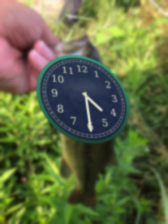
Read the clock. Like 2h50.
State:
4h30
